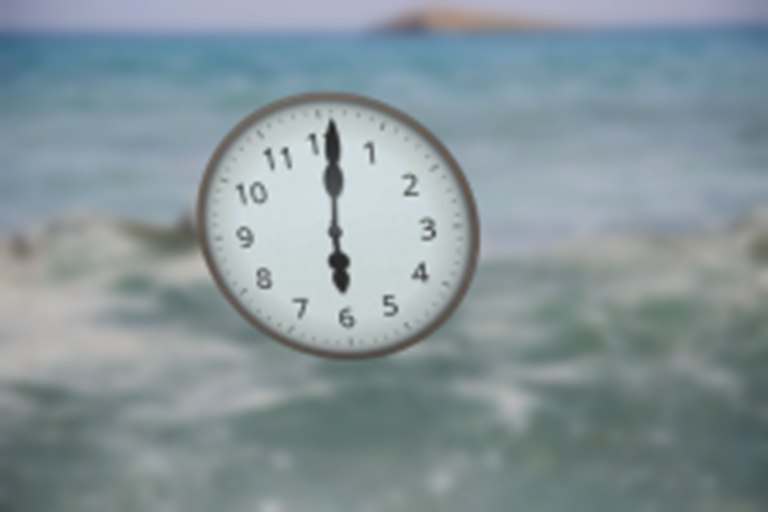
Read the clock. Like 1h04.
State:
6h01
